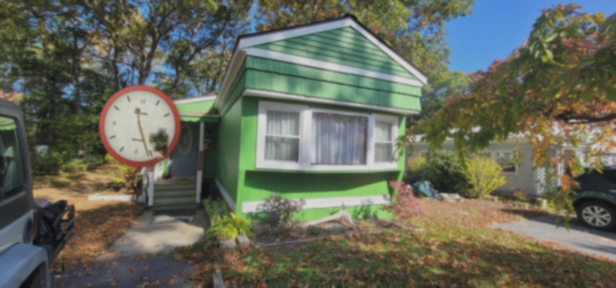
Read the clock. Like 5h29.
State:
11h26
